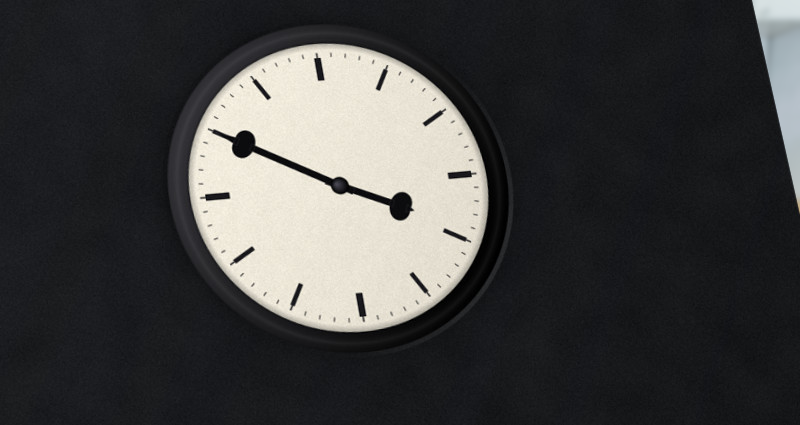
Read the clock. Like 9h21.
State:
3h50
